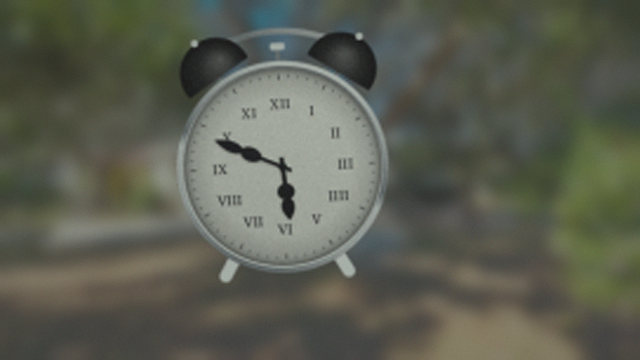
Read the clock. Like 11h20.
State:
5h49
